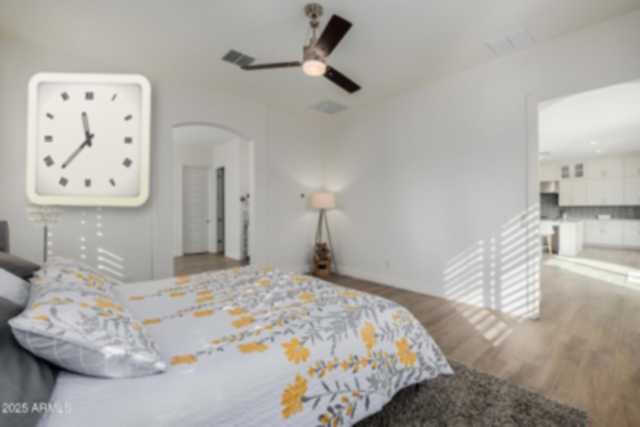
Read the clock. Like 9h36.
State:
11h37
